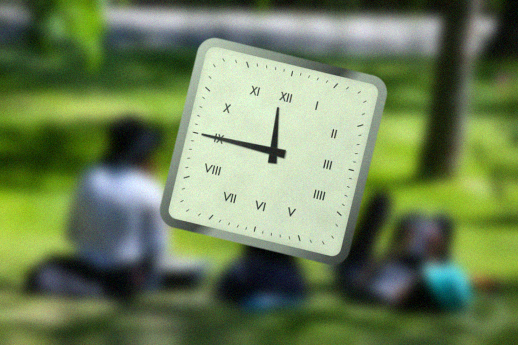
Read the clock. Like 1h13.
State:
11h45
